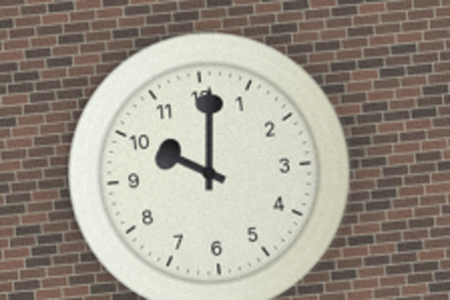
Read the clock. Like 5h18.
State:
10h01
